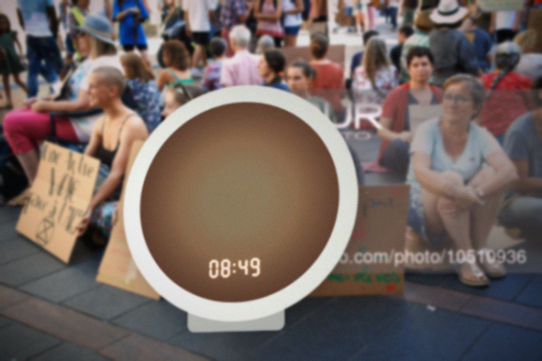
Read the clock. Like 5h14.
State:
8h49
